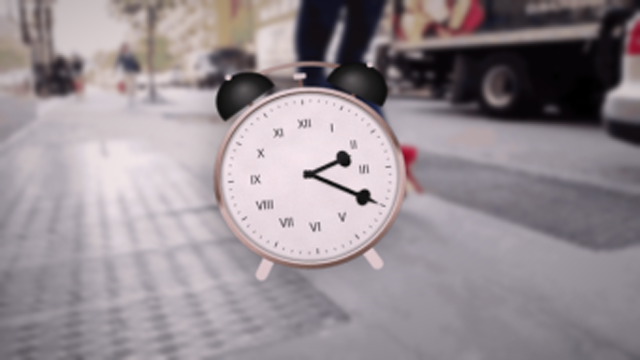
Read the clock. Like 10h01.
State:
2h20
